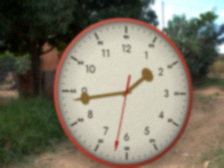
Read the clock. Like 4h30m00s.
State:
1h43m32s
